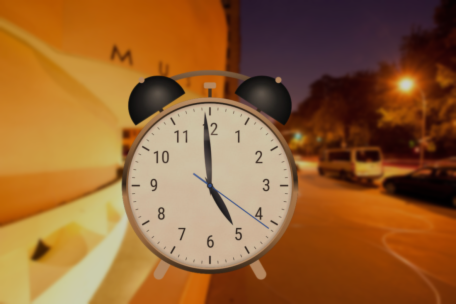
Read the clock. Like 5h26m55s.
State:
4h59m21s
